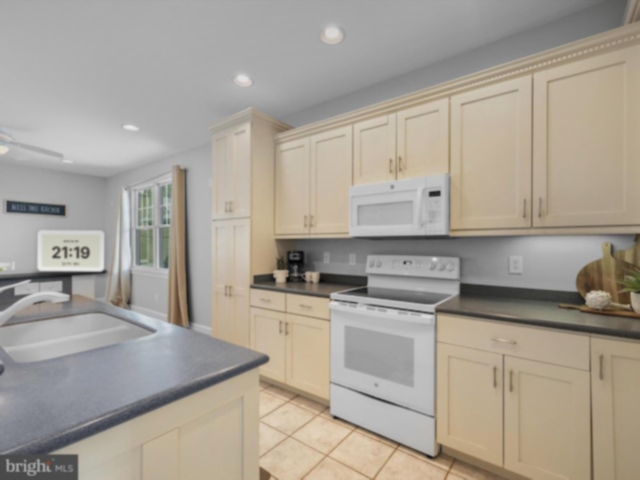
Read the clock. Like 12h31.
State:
21h19
